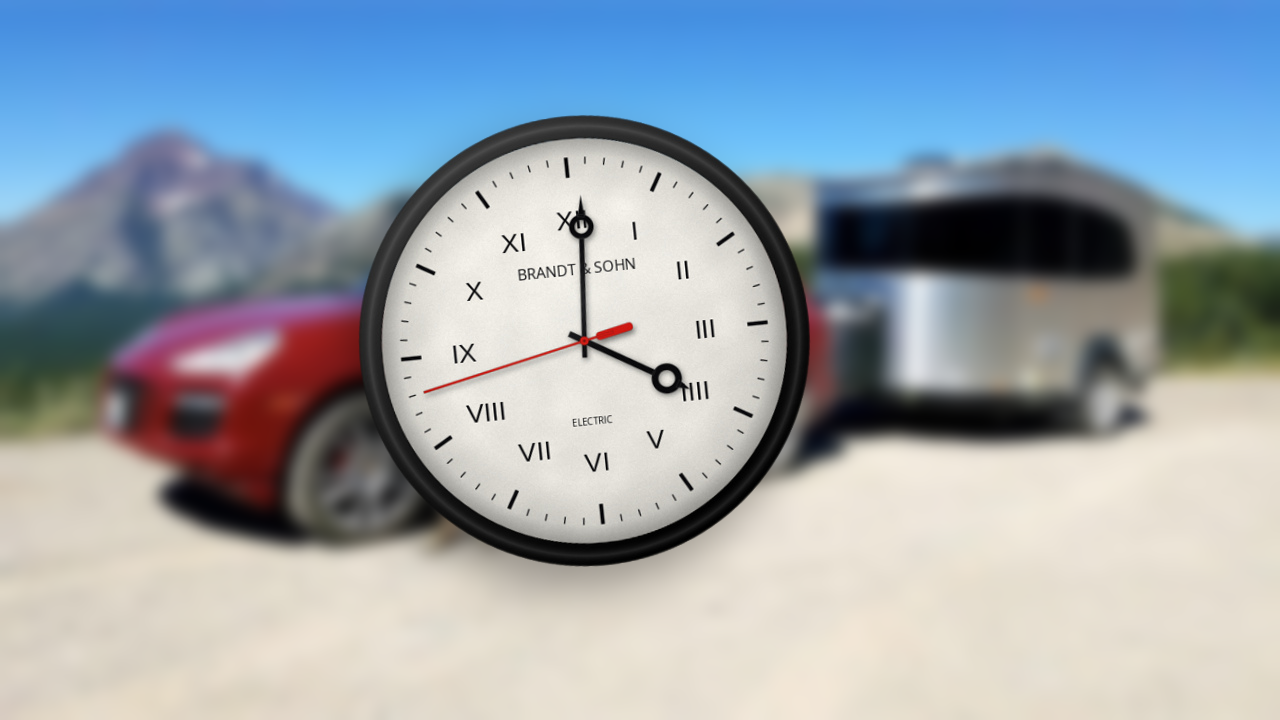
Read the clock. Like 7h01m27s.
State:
4h00m43s
